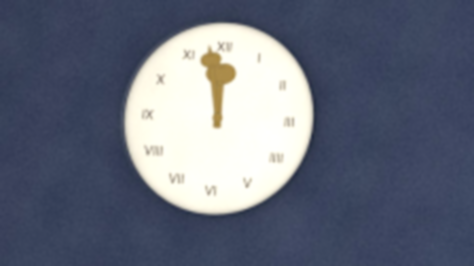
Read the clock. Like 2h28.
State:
11h58
